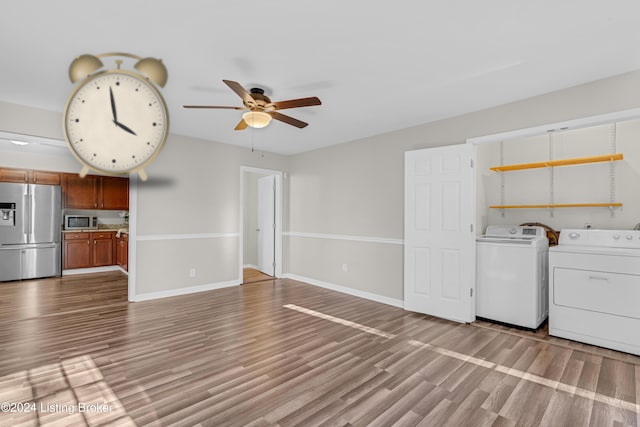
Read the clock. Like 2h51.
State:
3h58
